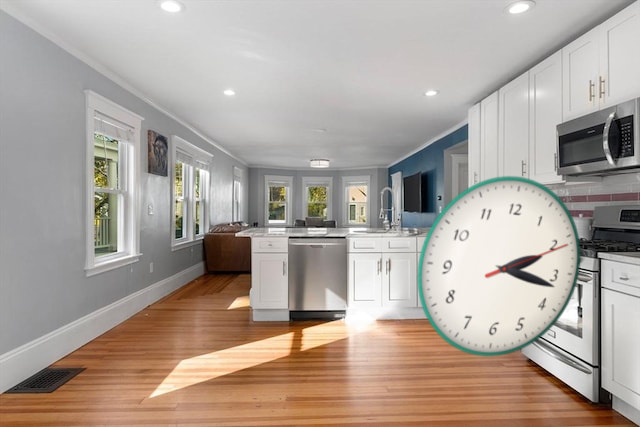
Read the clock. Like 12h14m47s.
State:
2h17m11s
